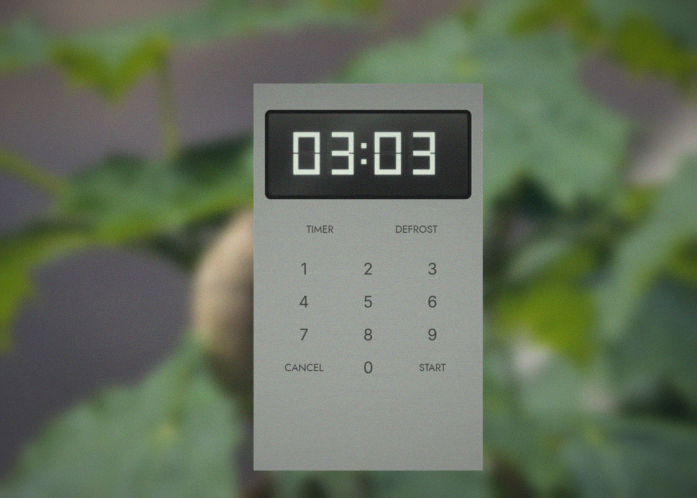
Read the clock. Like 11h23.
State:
3h03
